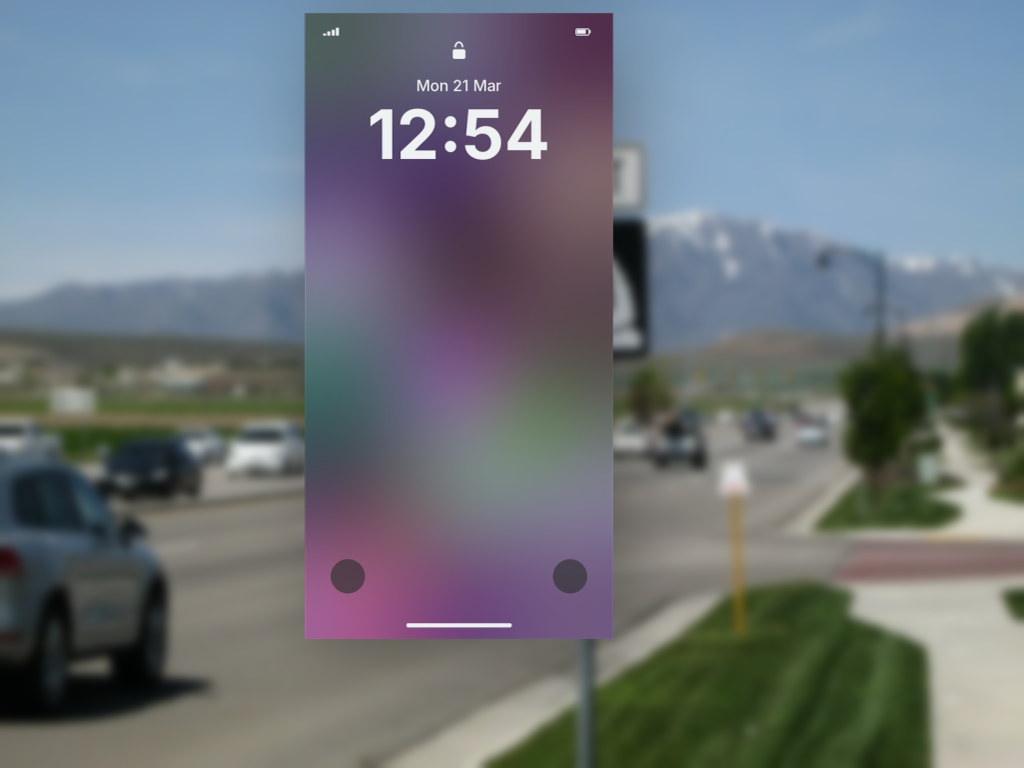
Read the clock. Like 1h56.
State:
12h54
